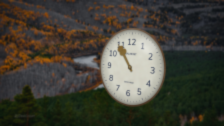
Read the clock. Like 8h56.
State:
10h54
